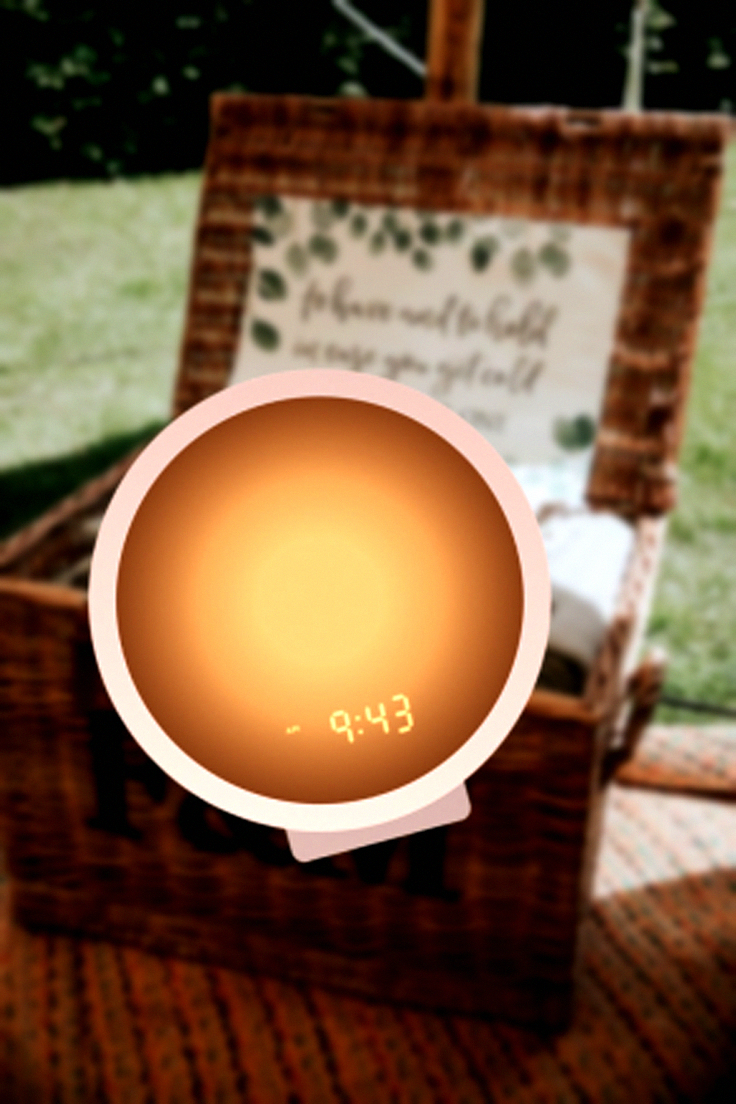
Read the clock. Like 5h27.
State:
9h43
